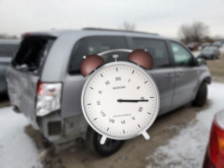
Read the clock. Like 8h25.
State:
3h16
